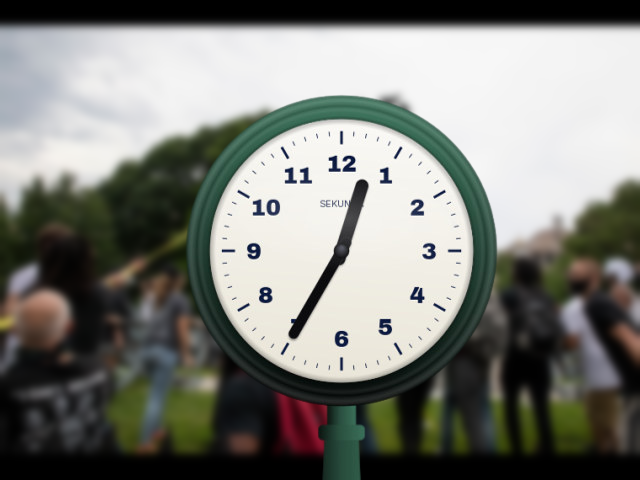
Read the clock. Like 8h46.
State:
12h35
